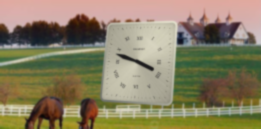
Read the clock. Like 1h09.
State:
3h48
